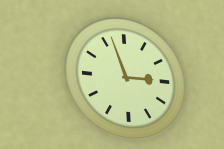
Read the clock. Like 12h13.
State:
2h57
